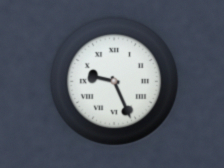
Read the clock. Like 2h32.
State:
9h26
